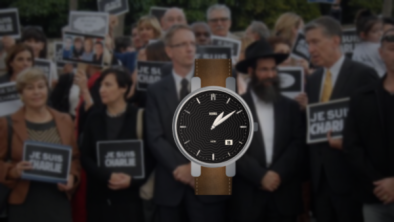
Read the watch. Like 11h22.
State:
1h09
